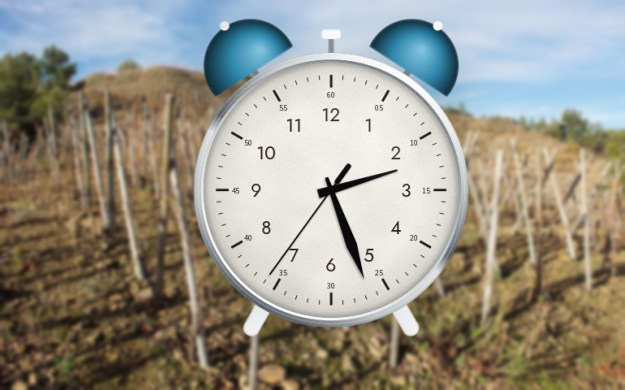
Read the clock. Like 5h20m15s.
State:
2h26m36s
